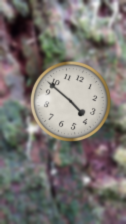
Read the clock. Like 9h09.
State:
3h48
